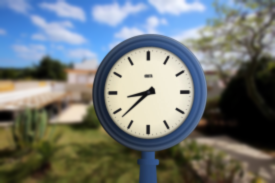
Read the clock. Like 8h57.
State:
8h38
